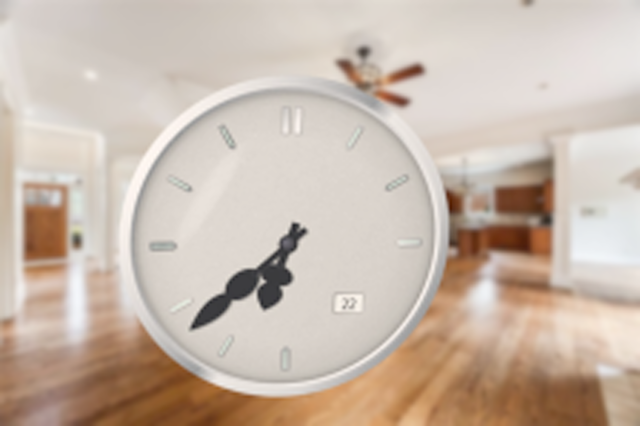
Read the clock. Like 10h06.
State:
6h38
